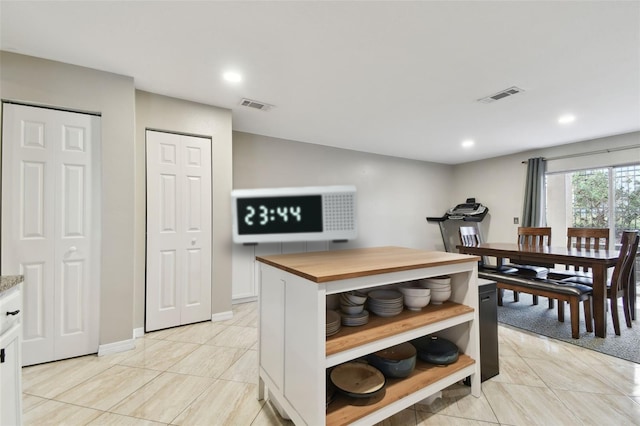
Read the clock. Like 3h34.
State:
23h44
